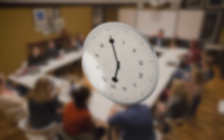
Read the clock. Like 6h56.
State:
7h00
